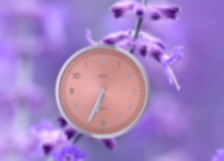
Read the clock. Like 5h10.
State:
6h34
